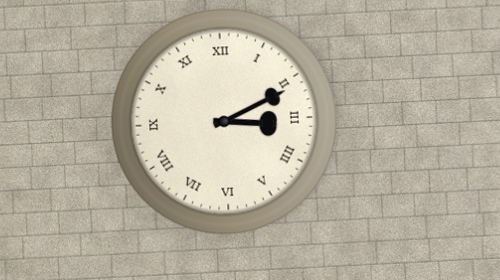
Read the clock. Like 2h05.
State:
3h11
